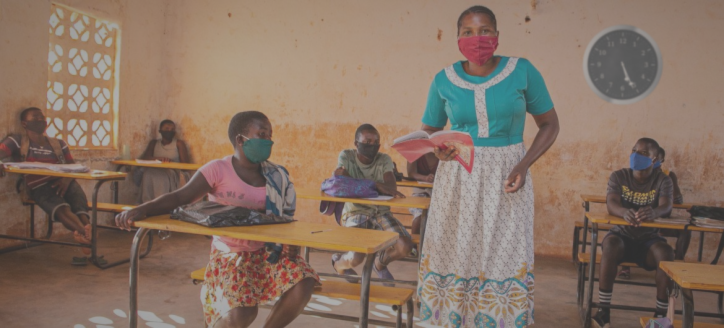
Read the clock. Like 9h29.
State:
5h26
